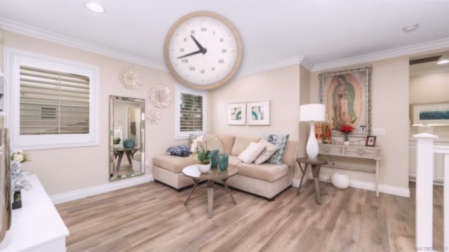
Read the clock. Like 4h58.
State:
10h42
